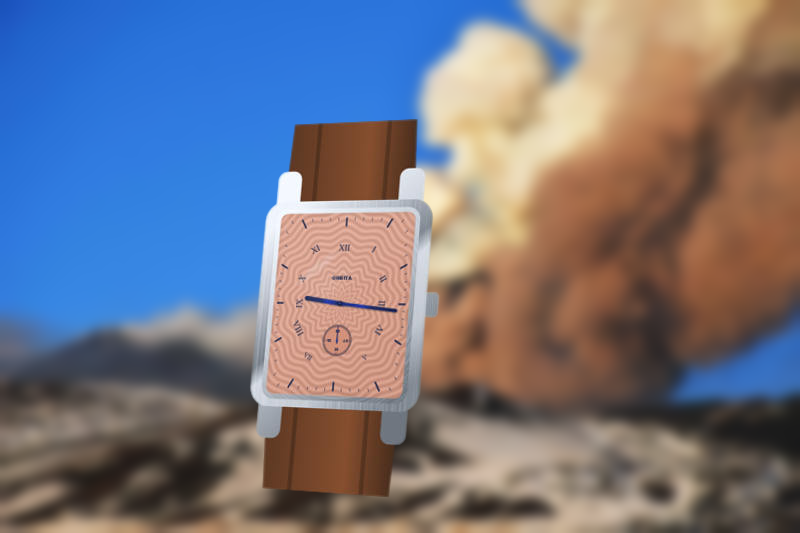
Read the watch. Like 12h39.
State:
9h16
